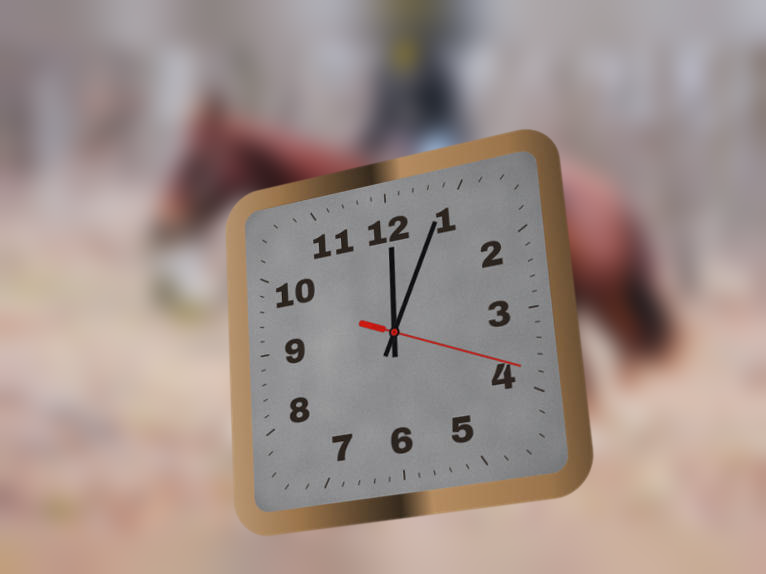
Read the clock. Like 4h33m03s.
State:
12h04m19s
